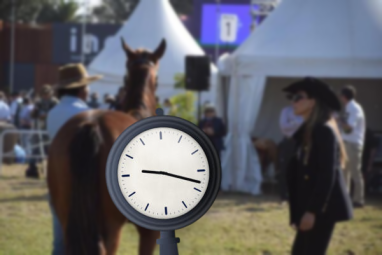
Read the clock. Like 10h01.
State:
9h18
